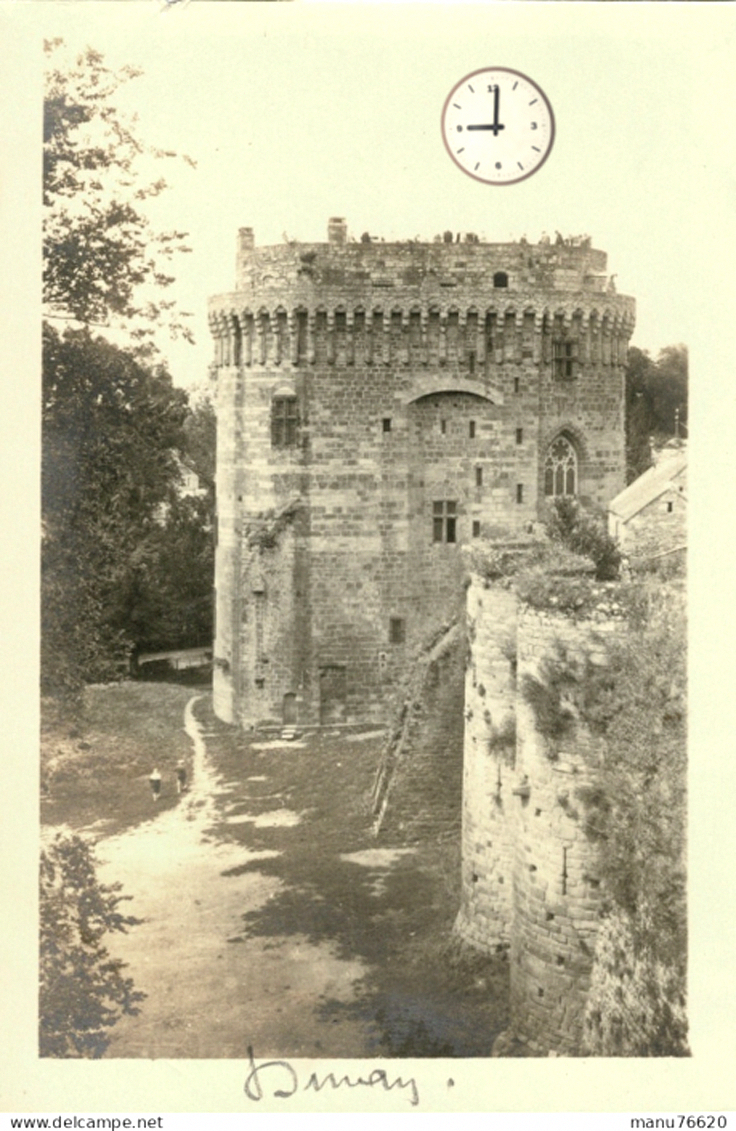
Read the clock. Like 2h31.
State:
9h01
